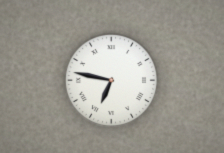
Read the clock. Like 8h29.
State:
6h47
